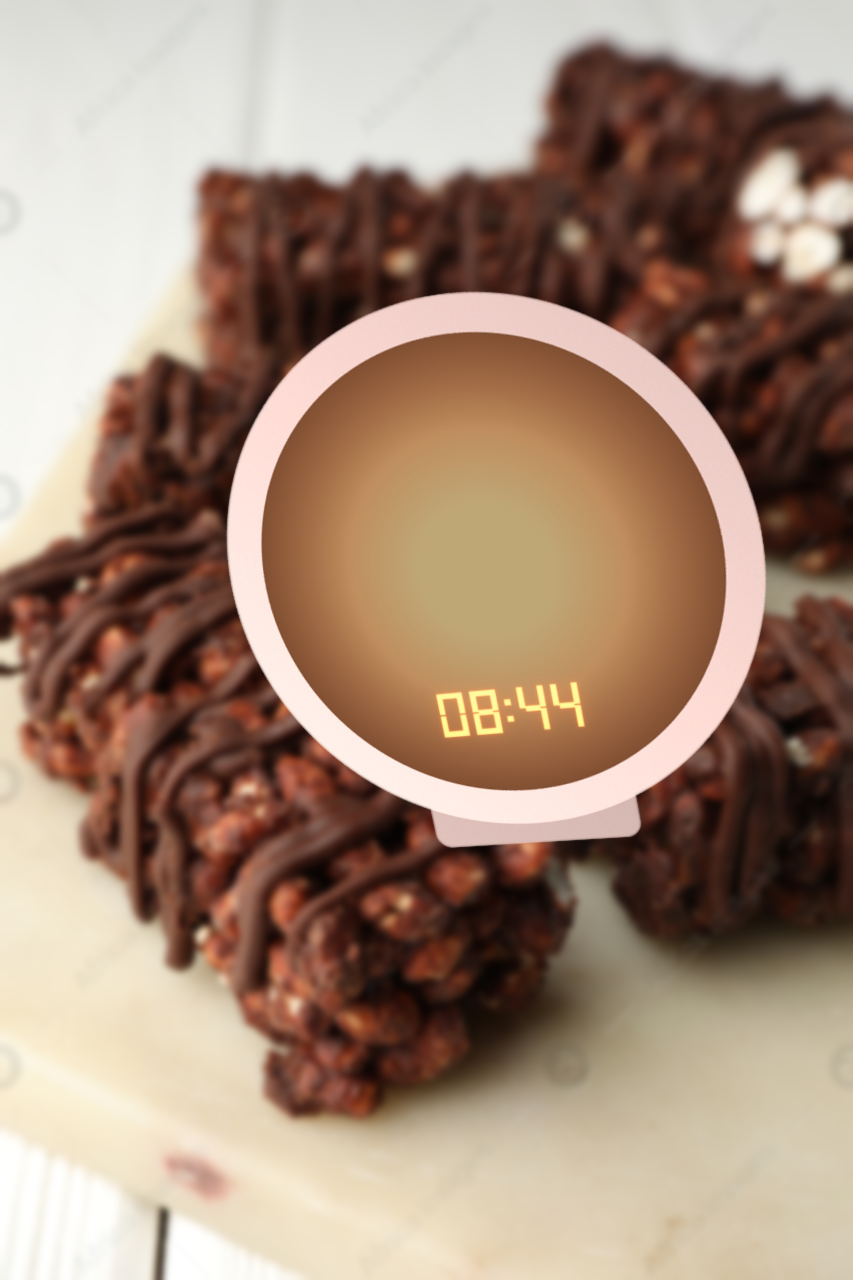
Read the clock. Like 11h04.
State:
8h44
